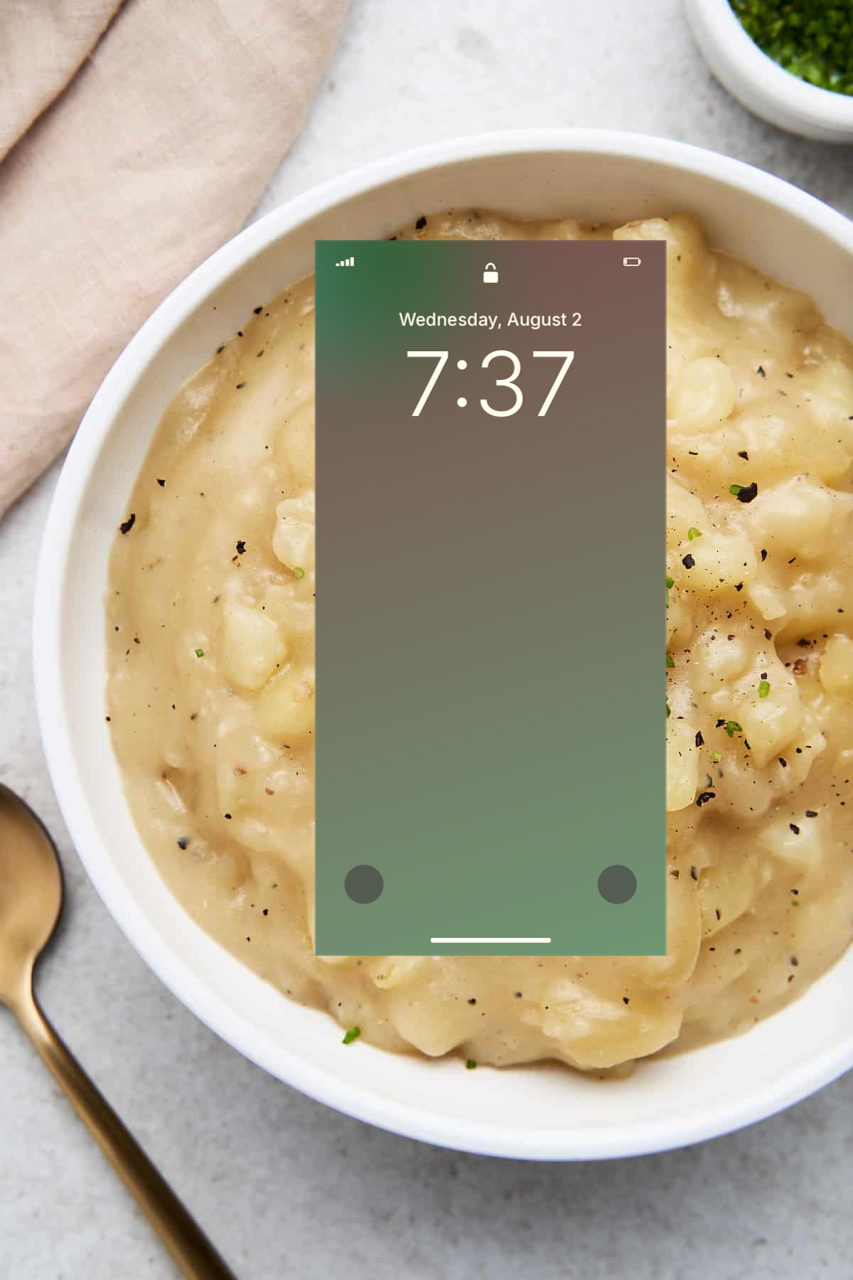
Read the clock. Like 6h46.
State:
7h37
